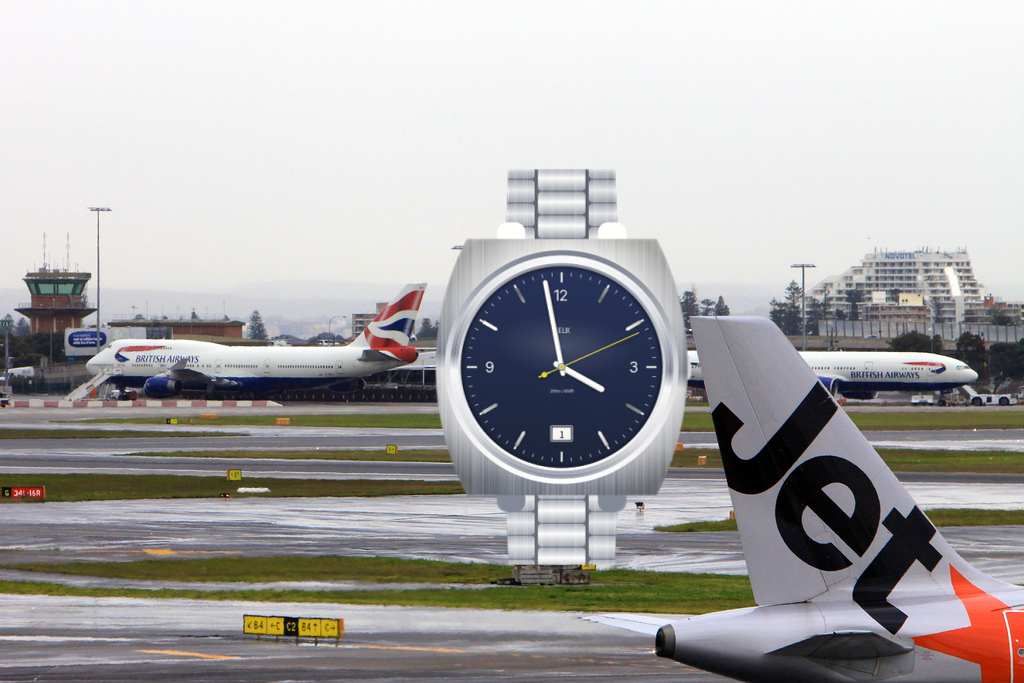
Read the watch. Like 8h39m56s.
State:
3h58m11s
